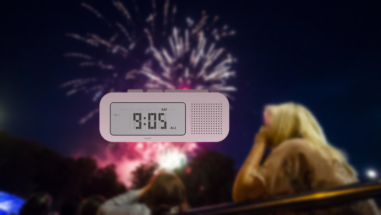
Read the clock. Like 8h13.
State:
9h05
